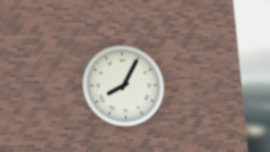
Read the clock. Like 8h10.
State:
8h05
